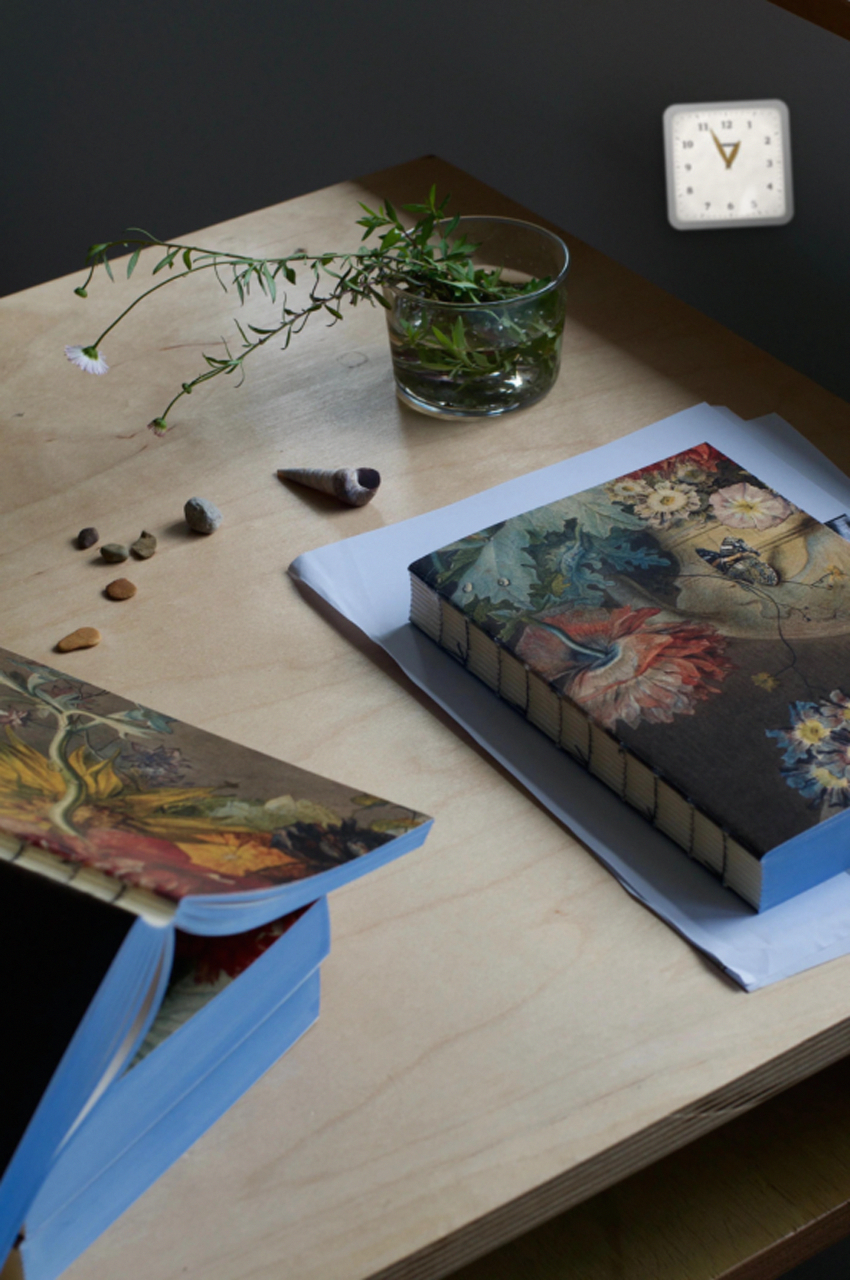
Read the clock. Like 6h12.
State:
12h56
